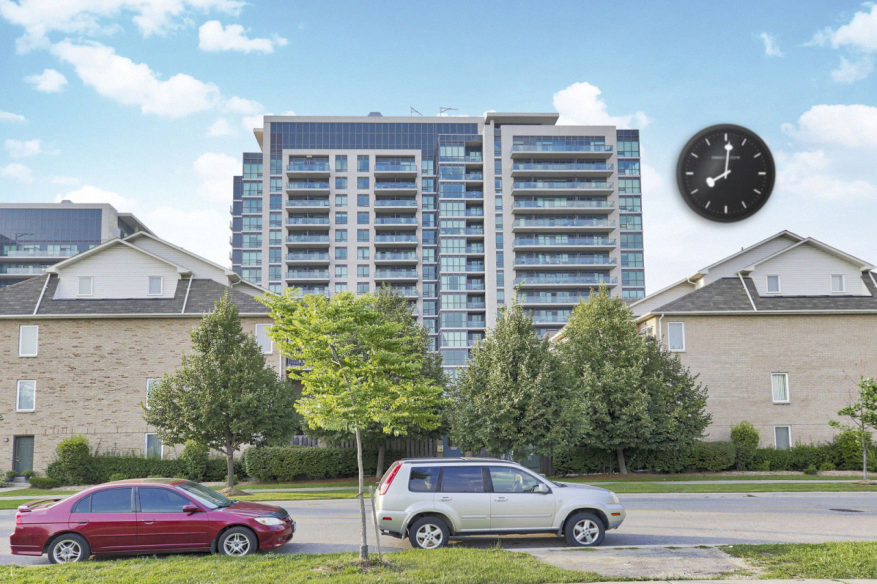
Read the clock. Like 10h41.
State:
8h01
